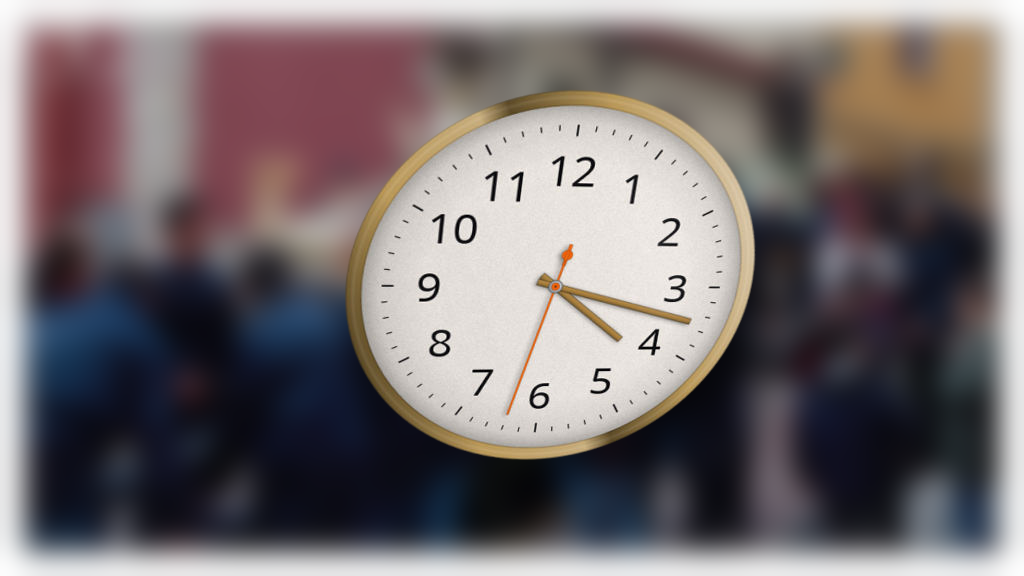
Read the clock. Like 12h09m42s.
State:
4h17m32s
